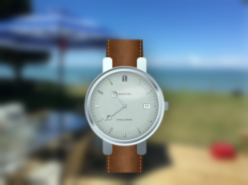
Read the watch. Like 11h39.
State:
10h39
